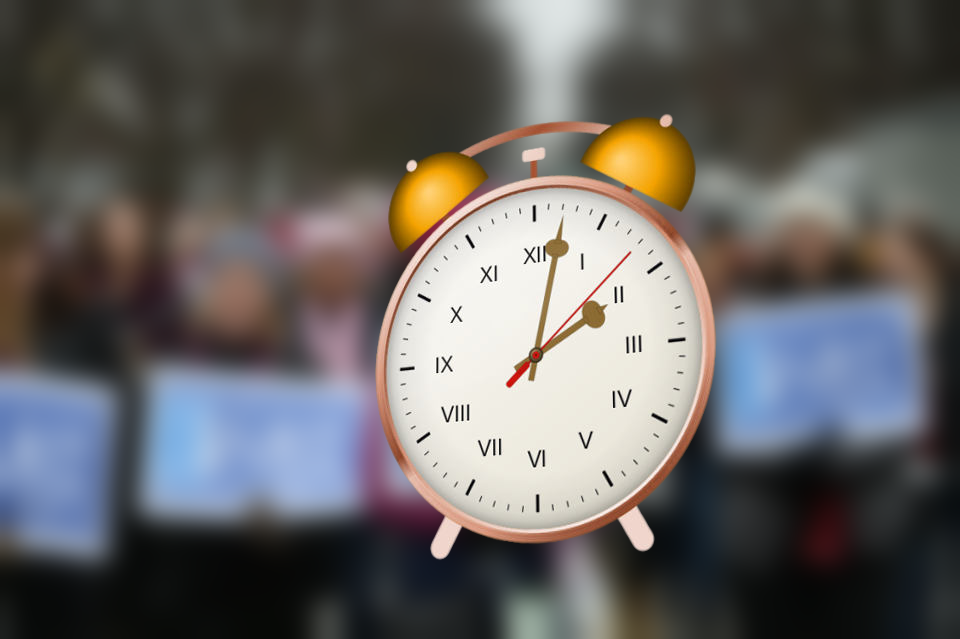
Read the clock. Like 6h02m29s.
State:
2h02m08s
